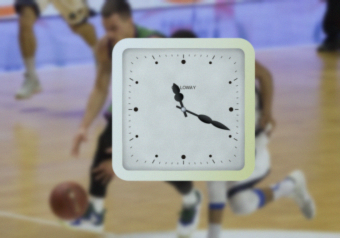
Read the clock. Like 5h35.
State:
11h19
